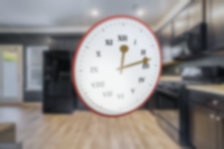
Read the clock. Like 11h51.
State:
12h13
